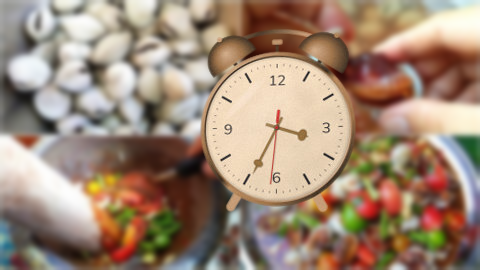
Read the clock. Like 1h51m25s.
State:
3h34m31s
